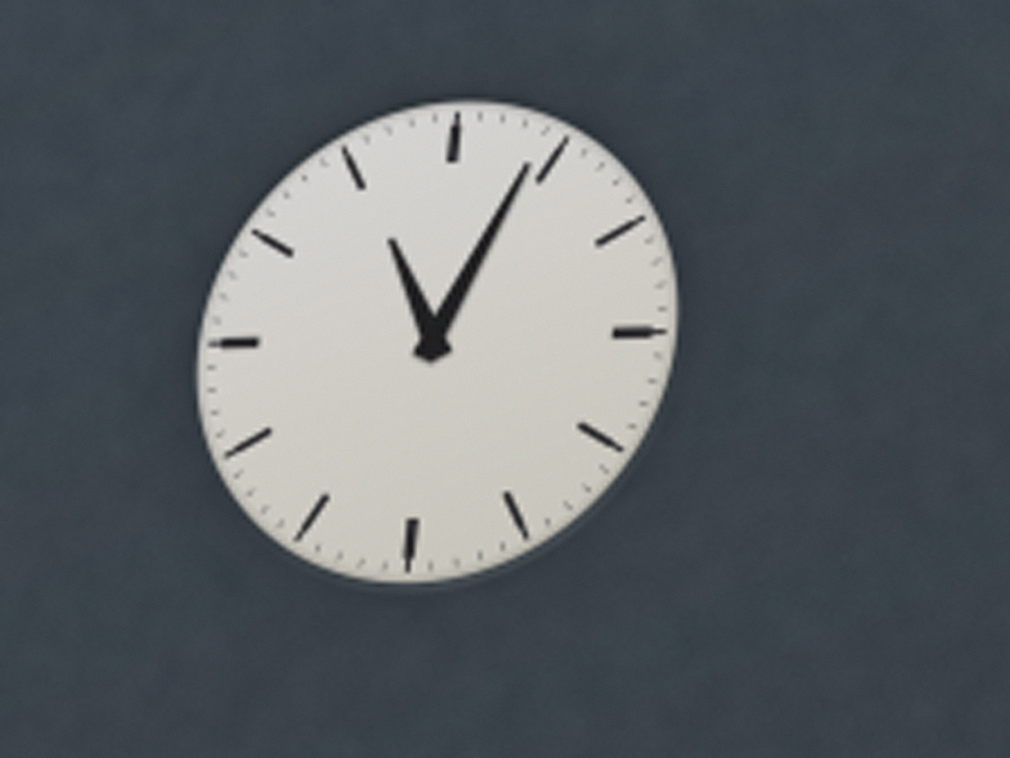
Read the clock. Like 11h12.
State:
11h04
